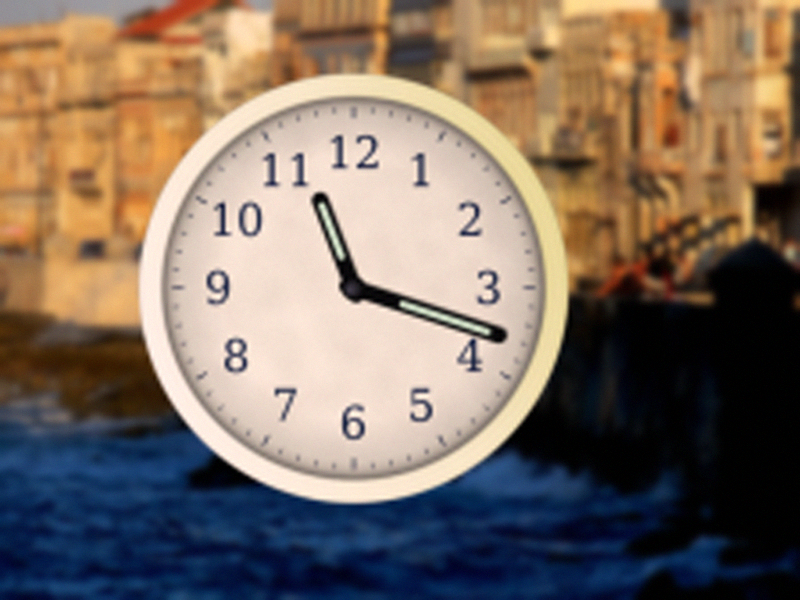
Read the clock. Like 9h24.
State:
11h18
